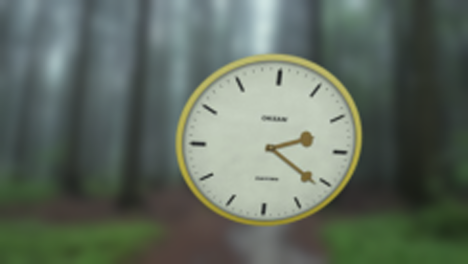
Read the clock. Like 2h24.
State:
2h21
